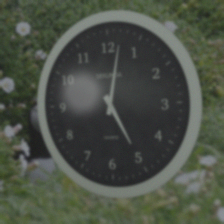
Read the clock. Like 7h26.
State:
5h02
